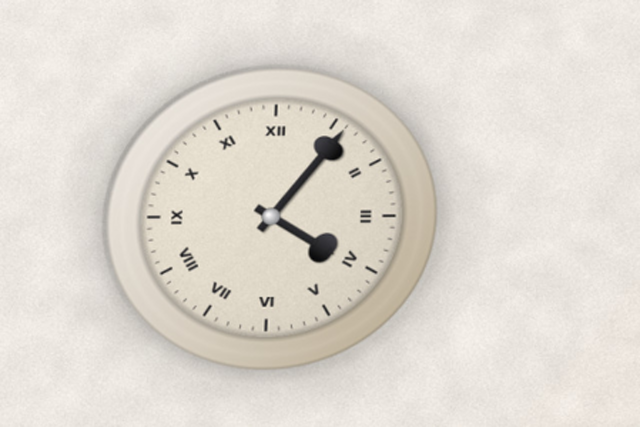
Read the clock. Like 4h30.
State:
4h06
